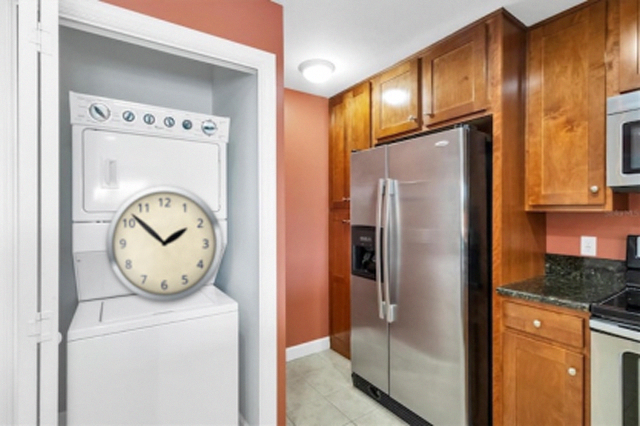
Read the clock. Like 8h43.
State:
1h52
